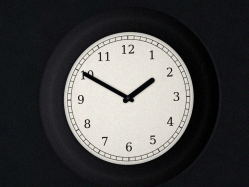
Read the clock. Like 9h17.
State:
1h50
